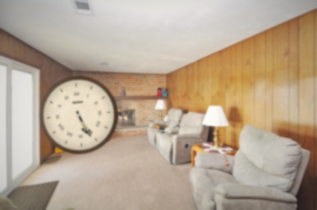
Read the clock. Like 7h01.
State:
5h26
